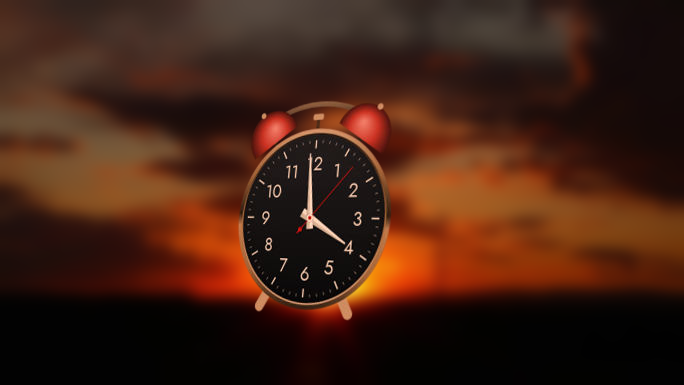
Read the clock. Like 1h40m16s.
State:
3h59m07s
